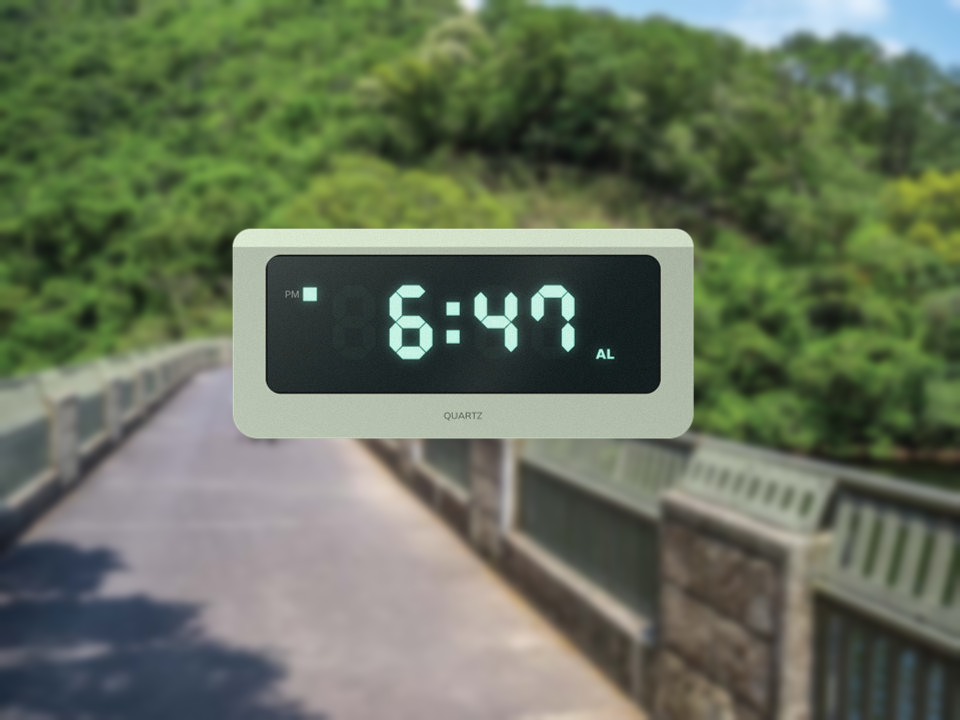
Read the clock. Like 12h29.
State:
6h47
